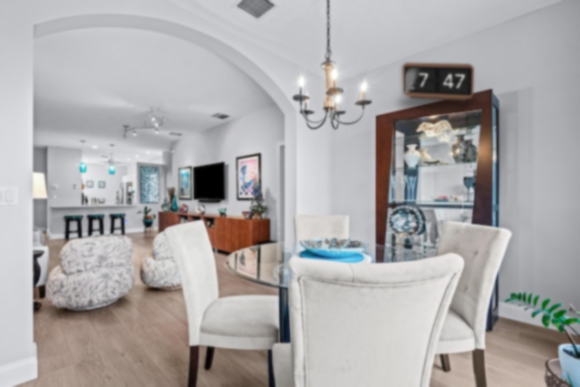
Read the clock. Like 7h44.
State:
7h47
